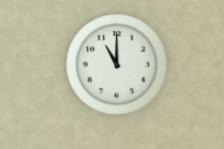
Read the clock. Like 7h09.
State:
11h00
